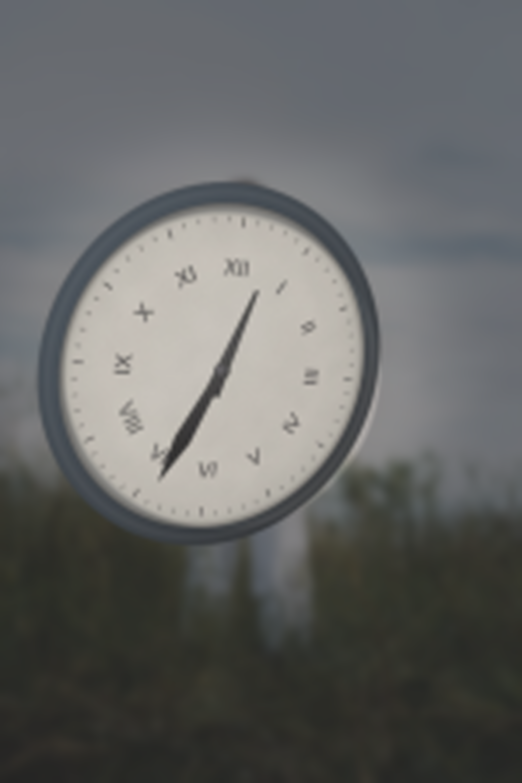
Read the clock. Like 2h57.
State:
12h34
